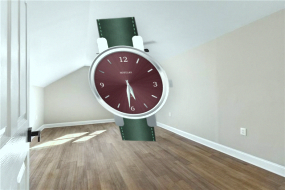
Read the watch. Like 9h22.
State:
5h31
